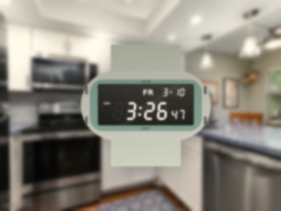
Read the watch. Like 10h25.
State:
3h26
